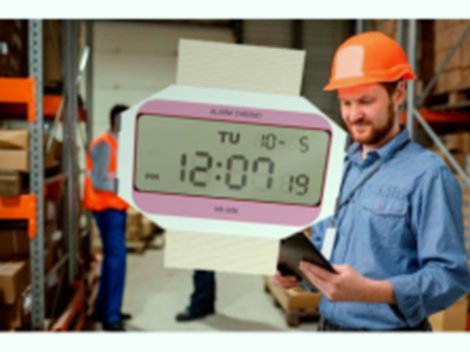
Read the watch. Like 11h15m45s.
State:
12h07m19s
